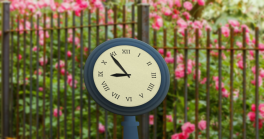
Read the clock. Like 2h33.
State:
8h54
